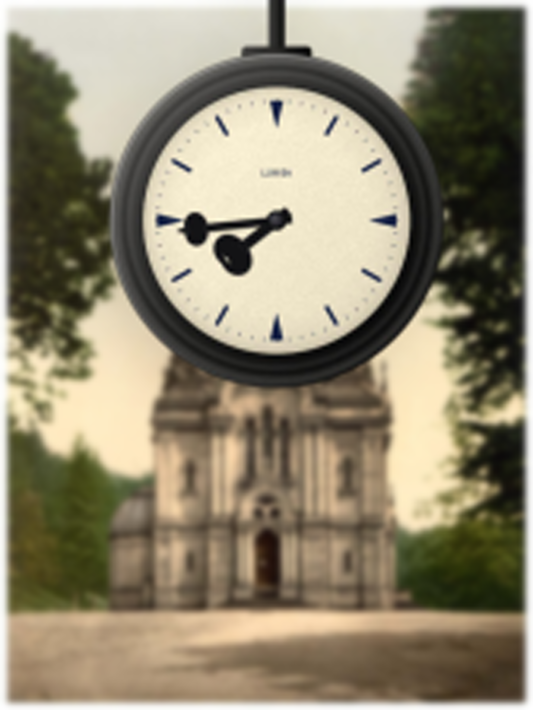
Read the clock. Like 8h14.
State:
7h44
